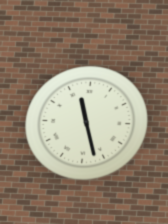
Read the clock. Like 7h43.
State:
11h27
